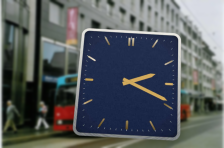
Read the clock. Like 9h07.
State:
2h19
